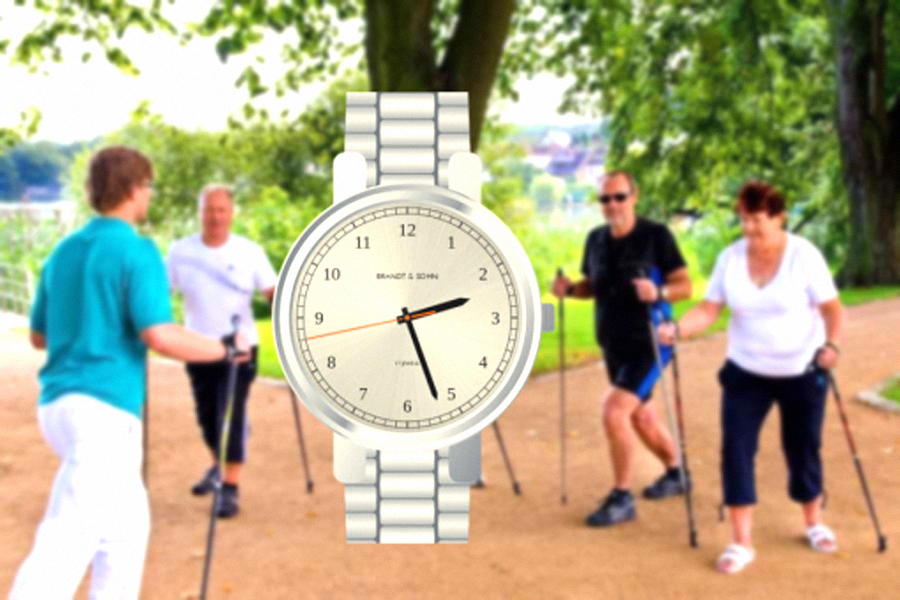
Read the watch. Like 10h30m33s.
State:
2h26m43s
